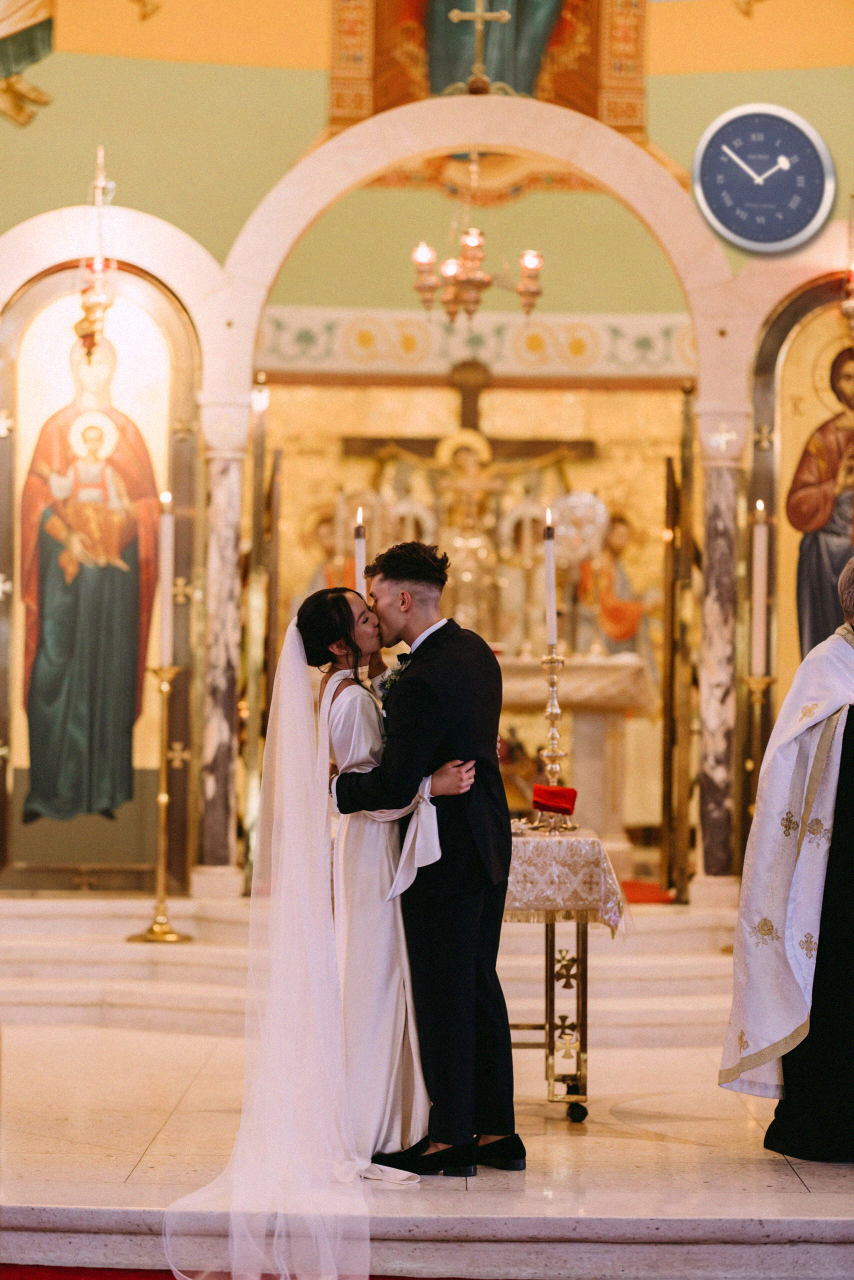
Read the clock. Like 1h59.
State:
1h52
